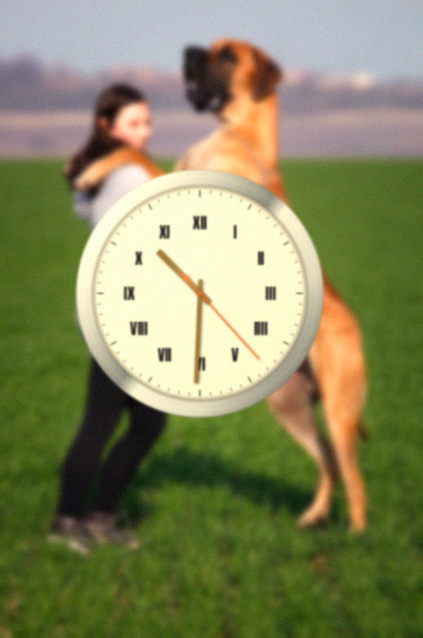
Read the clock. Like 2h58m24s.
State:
10h30m23s
